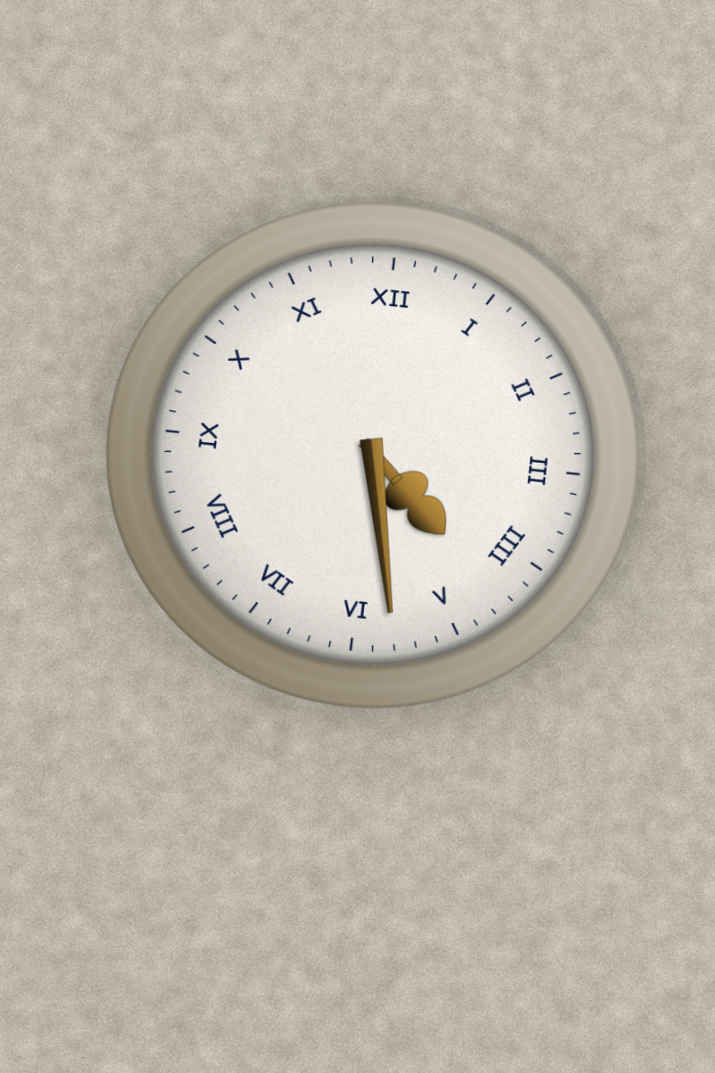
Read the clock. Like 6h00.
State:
4h28
